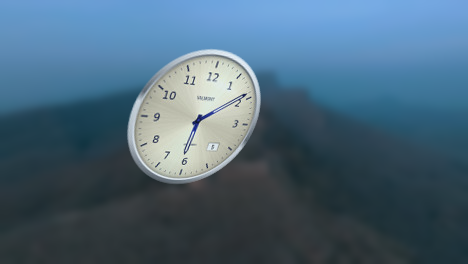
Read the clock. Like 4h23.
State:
6h09
